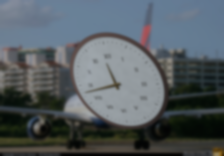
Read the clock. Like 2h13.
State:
11h43
